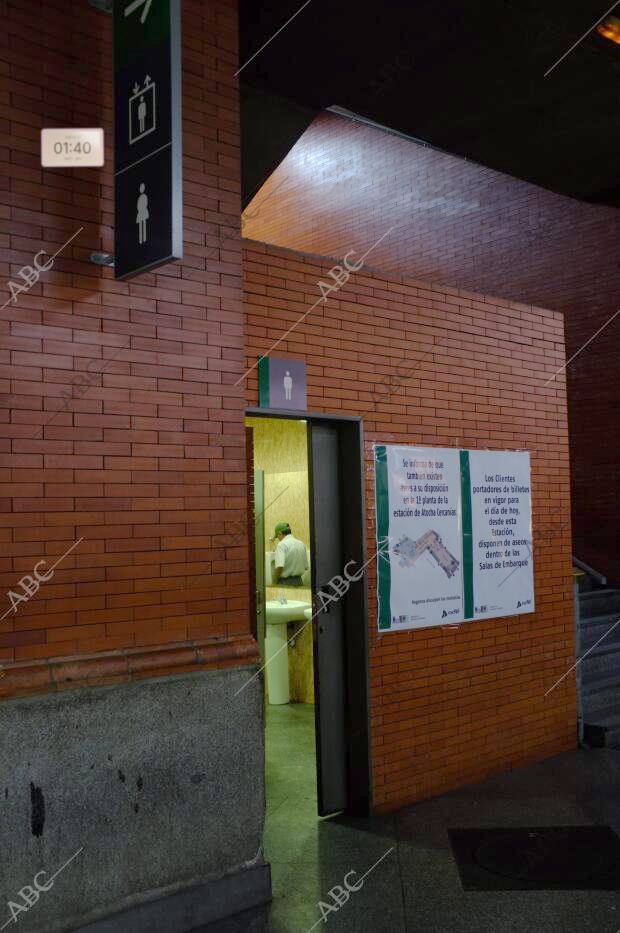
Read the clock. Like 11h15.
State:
1h40
